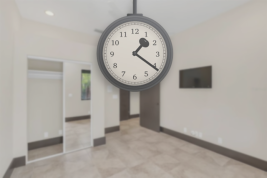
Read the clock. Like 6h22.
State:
1h21
